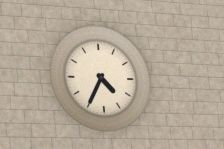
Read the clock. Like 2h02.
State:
4h35
